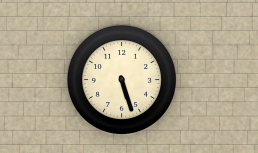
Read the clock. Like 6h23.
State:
5h27
